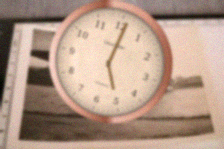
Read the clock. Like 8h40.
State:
5h01
